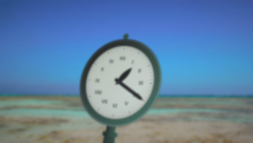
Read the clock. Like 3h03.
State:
1h20
